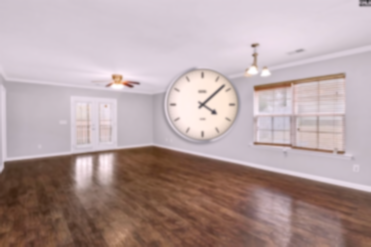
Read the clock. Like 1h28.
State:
4h08
